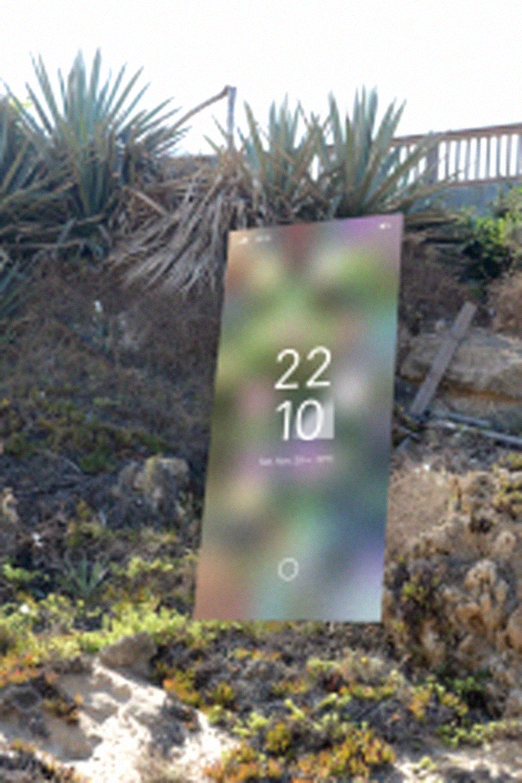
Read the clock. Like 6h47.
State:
22h10
